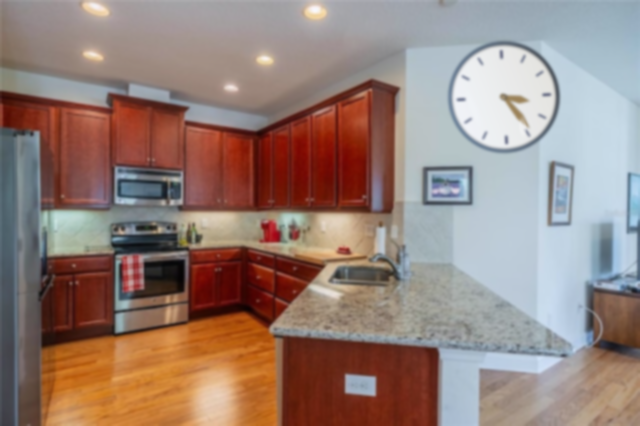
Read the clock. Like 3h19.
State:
3h24
